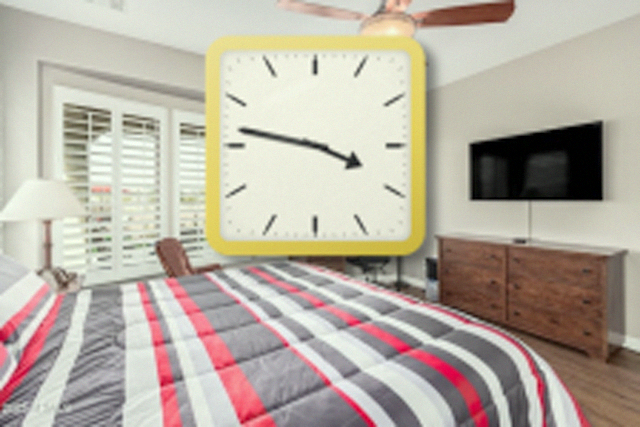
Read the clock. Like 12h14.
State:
3h47
